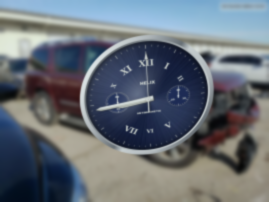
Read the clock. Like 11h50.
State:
8h44
